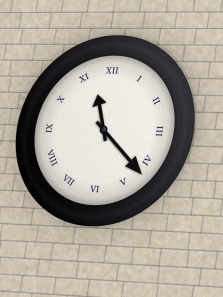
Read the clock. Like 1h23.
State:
11h22
